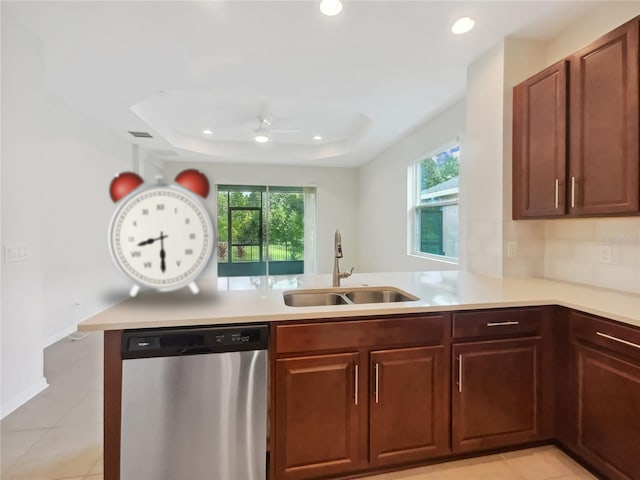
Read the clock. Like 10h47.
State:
8h30
